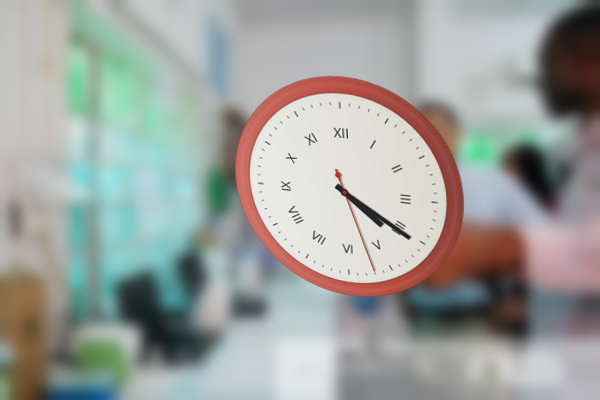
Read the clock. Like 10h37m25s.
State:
4h20m27s
